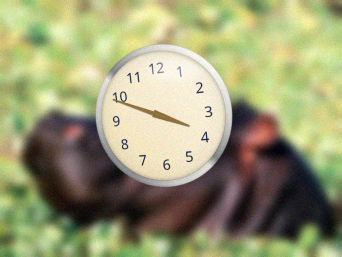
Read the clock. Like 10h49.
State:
3h49
